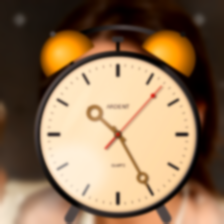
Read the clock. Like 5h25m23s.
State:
10h25m07s
